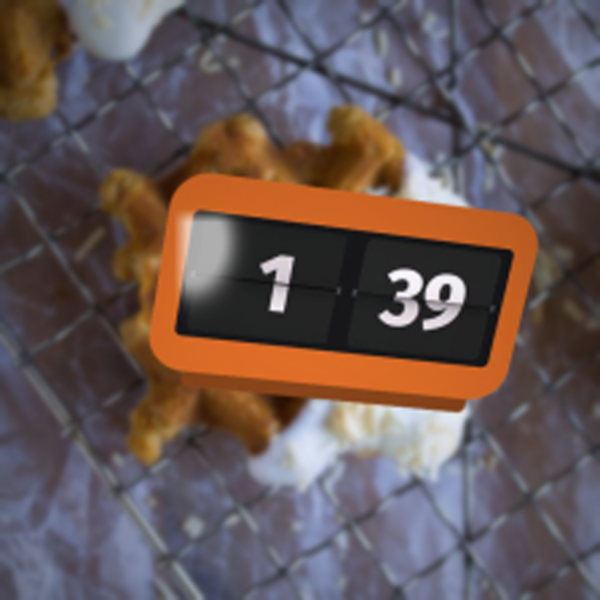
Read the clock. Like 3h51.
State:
1h39
